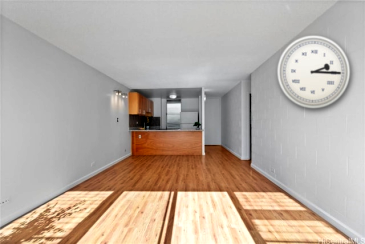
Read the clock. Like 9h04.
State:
2h15
